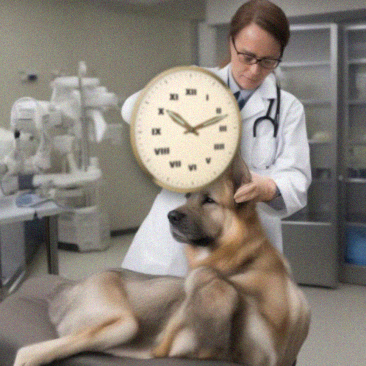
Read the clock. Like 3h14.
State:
10h12
